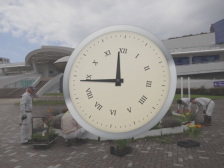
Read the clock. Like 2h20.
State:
11h44
